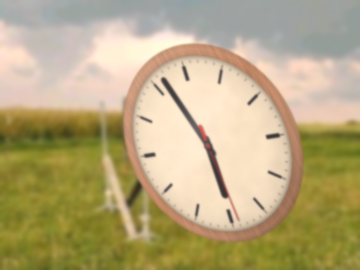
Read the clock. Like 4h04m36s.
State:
5h56m29s
